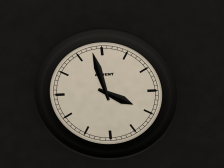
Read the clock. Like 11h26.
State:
3h58
